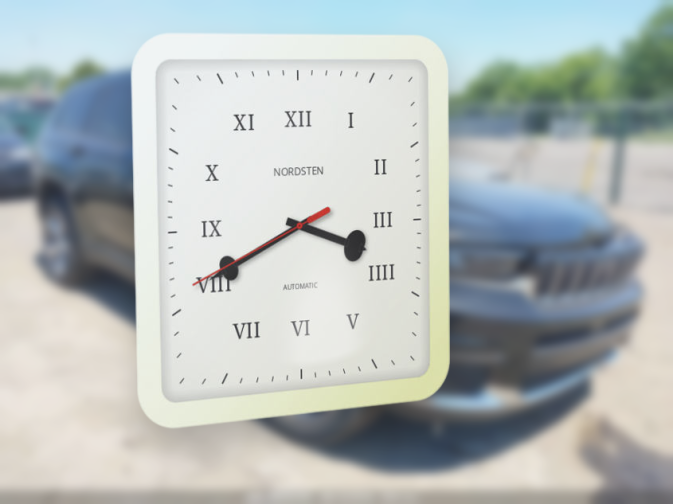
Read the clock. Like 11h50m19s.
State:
3h40m41s
